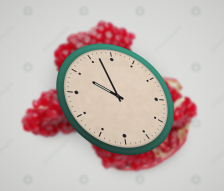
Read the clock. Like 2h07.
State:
9h57
